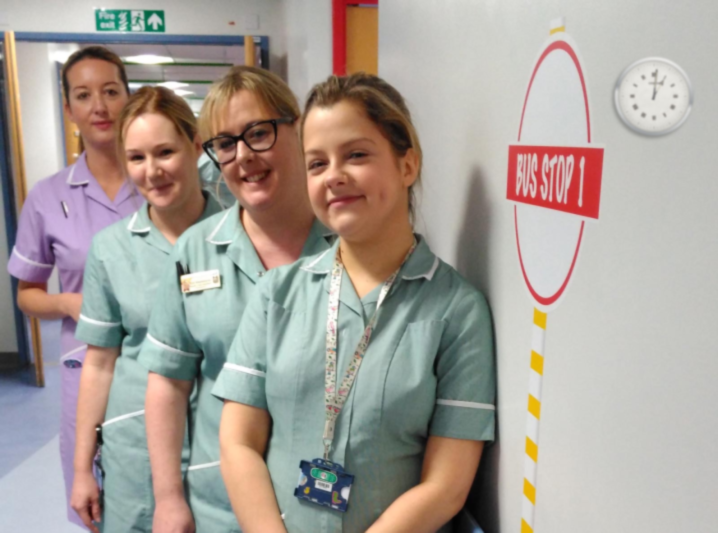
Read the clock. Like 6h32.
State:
1h01
